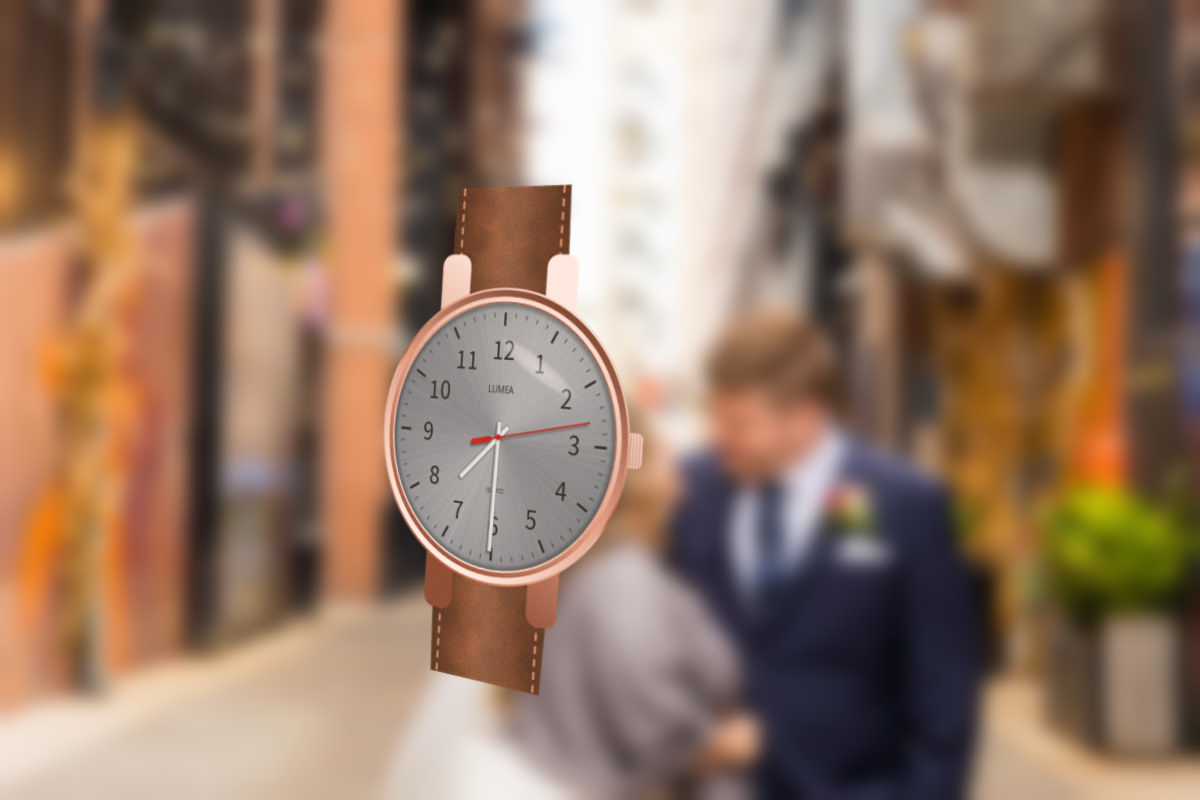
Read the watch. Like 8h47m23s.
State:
7h30m13s
